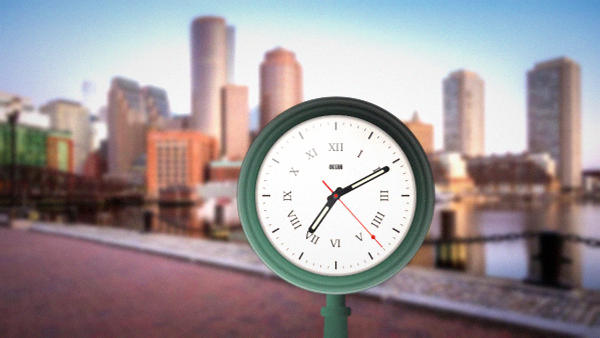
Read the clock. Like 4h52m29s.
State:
7h10m23s
